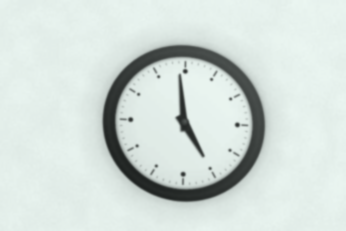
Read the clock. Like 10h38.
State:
4h59
